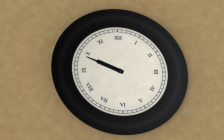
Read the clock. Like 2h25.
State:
9h49
